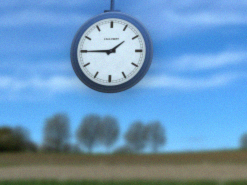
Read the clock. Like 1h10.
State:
1h45
